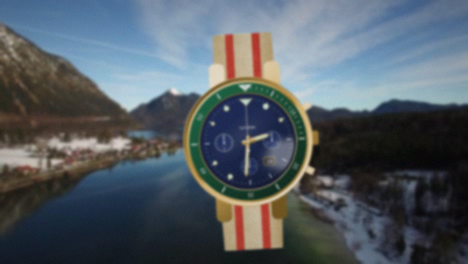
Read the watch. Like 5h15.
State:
2h31
